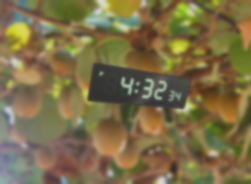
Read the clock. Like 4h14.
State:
4h32
